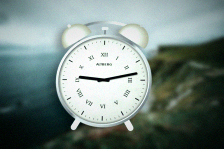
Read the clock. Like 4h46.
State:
9h13
